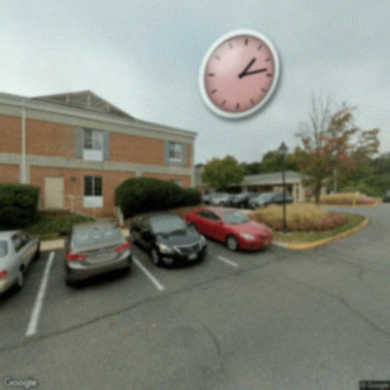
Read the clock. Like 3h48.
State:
1h13
